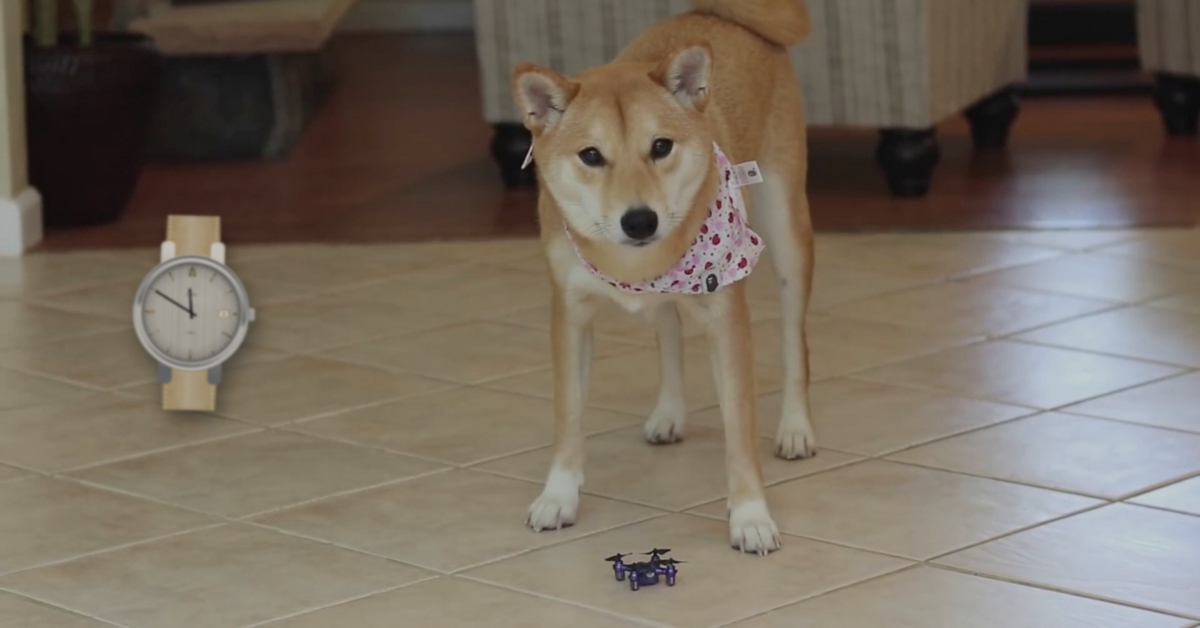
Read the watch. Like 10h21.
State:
11h50
